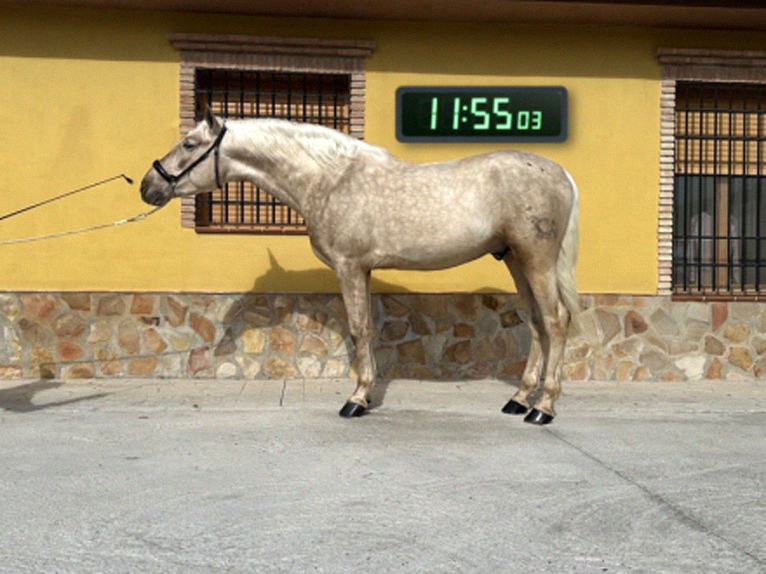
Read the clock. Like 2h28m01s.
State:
11h55m03s
